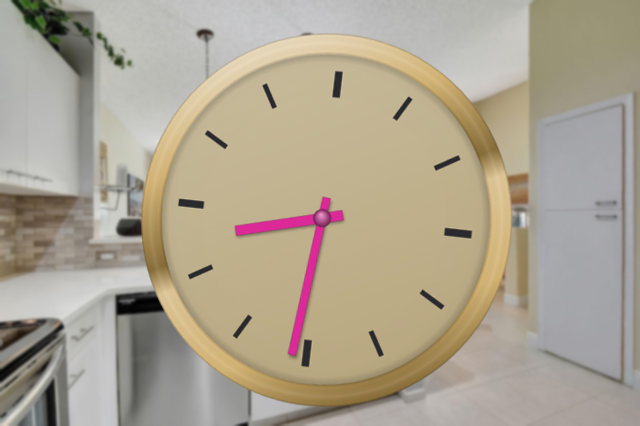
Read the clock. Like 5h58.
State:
8h31
